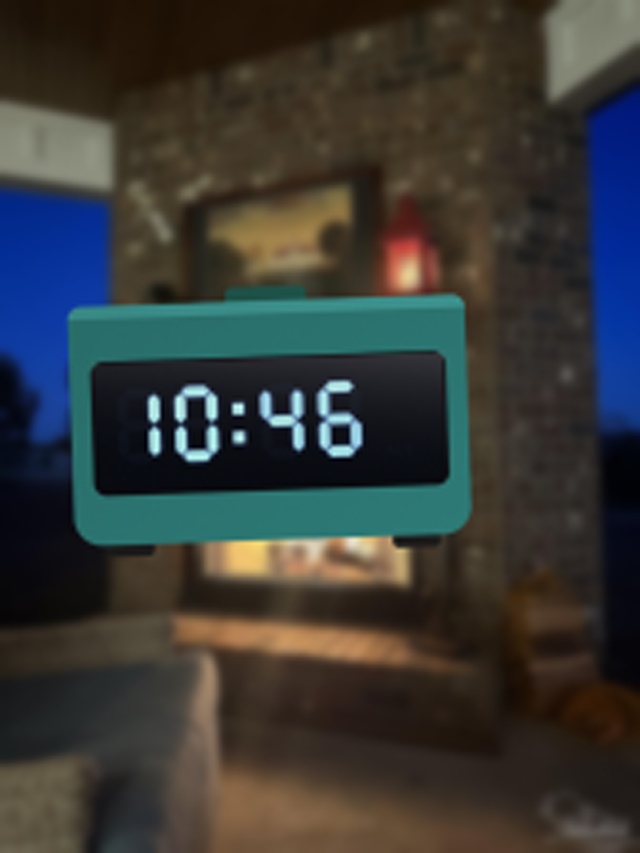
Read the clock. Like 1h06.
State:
10h46
